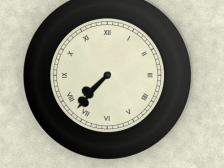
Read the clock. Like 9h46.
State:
7h37
